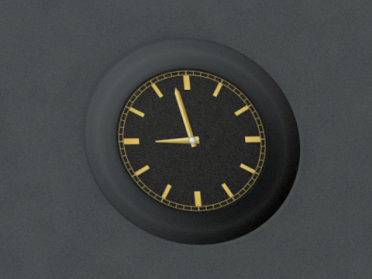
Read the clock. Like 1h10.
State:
8h58
